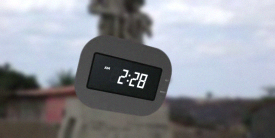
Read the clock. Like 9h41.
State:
2h28
